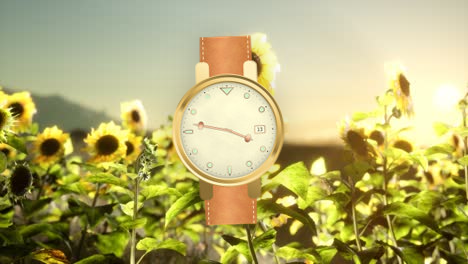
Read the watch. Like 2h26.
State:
3h47
